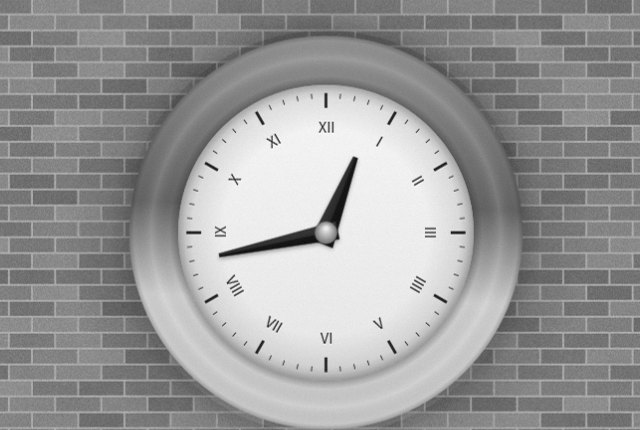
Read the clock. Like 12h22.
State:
12h43
